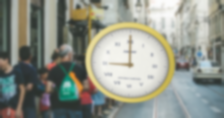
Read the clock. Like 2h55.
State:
9h00
